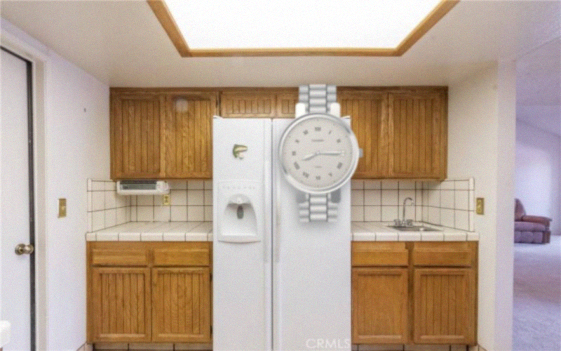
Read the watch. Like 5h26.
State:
8h15
